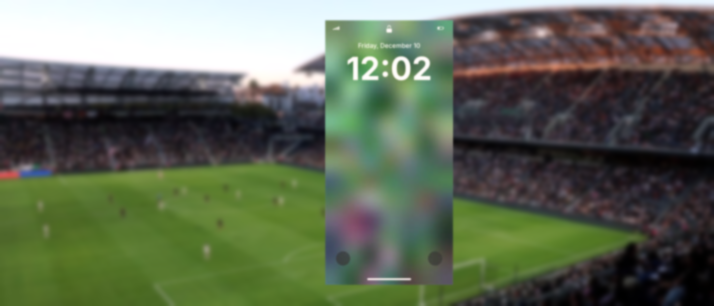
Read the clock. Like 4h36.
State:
12h02
